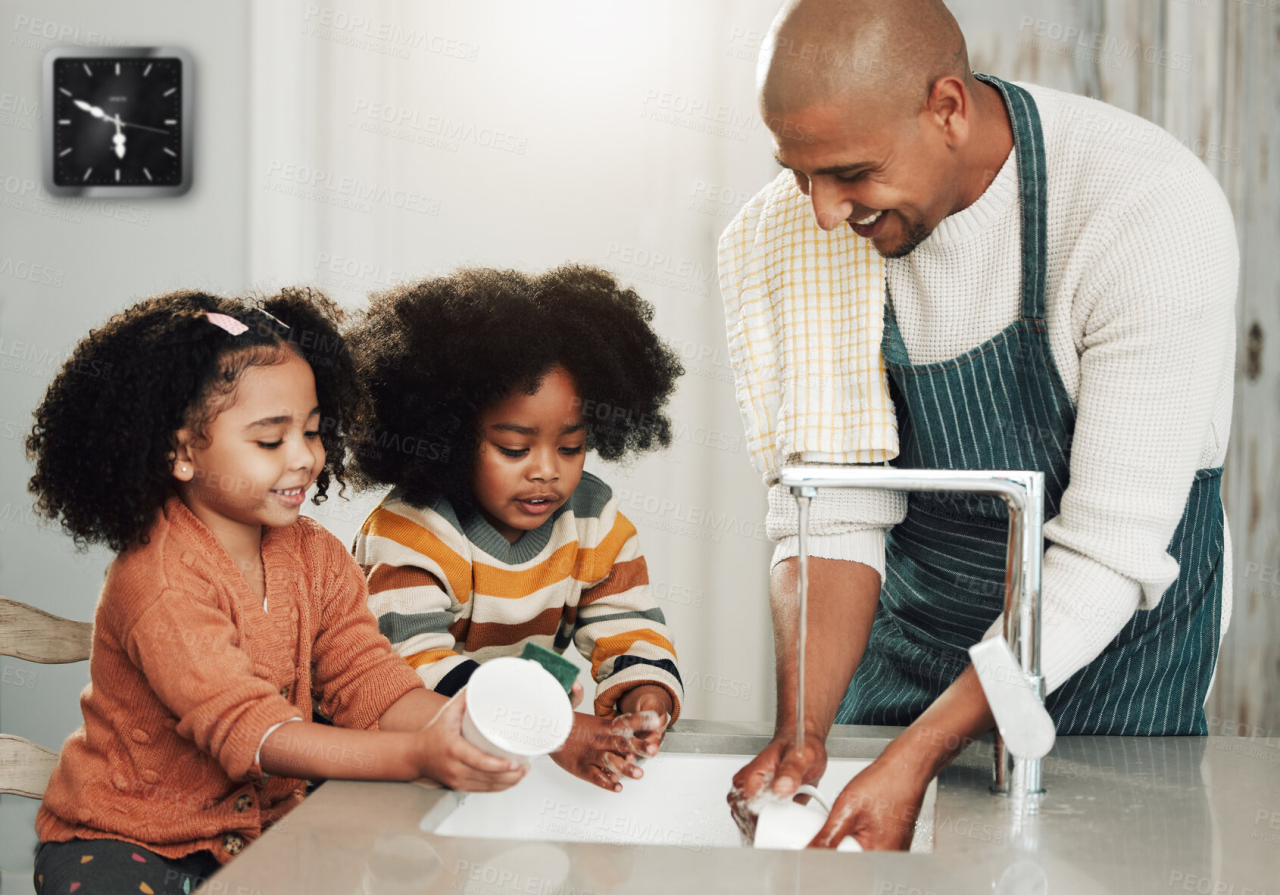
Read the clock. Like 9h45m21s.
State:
5h49m17s
